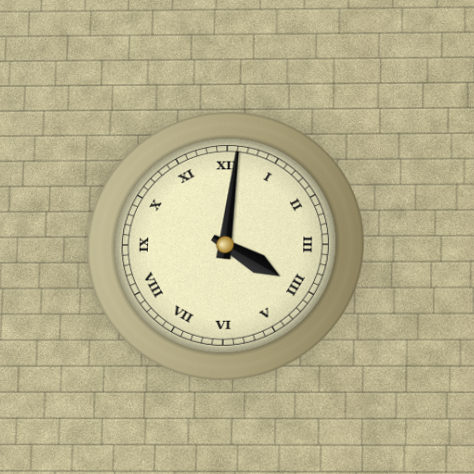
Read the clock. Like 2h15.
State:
4h01
